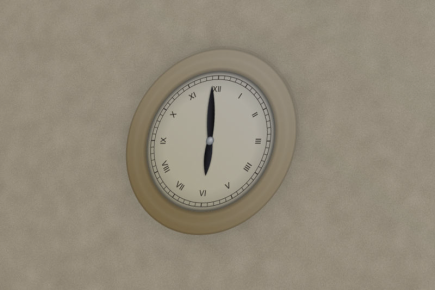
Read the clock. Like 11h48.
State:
5h59
